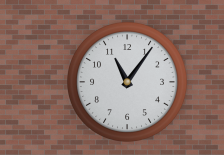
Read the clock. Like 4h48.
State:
11h06
